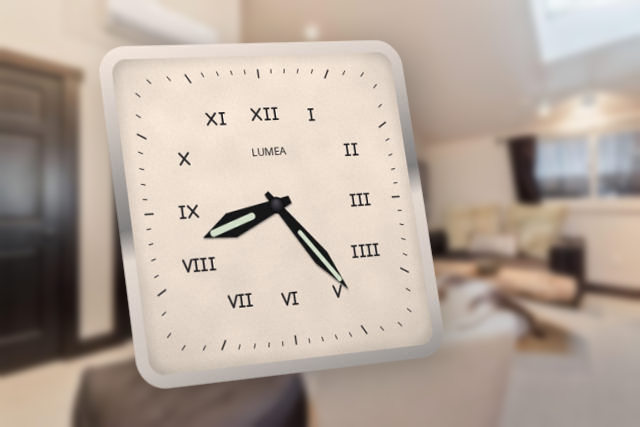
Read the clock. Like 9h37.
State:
8h24
